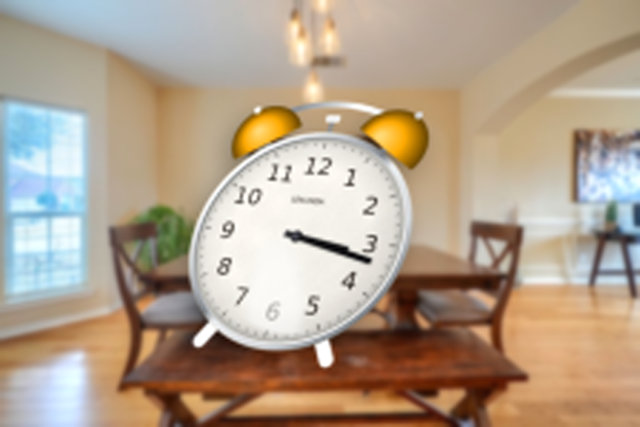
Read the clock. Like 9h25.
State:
3h17
